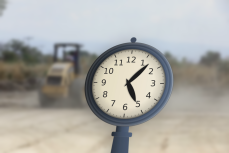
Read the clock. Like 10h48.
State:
5h07
